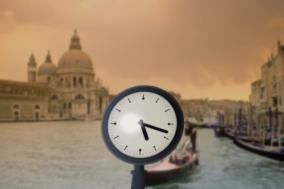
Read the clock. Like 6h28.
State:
5h18
